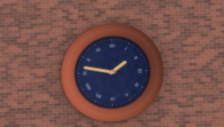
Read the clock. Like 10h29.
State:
1h47
